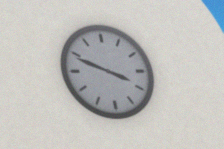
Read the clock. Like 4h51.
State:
3h49
